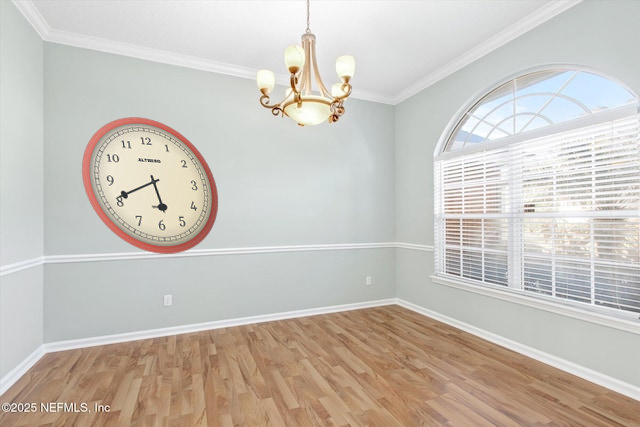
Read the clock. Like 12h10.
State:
5h41
